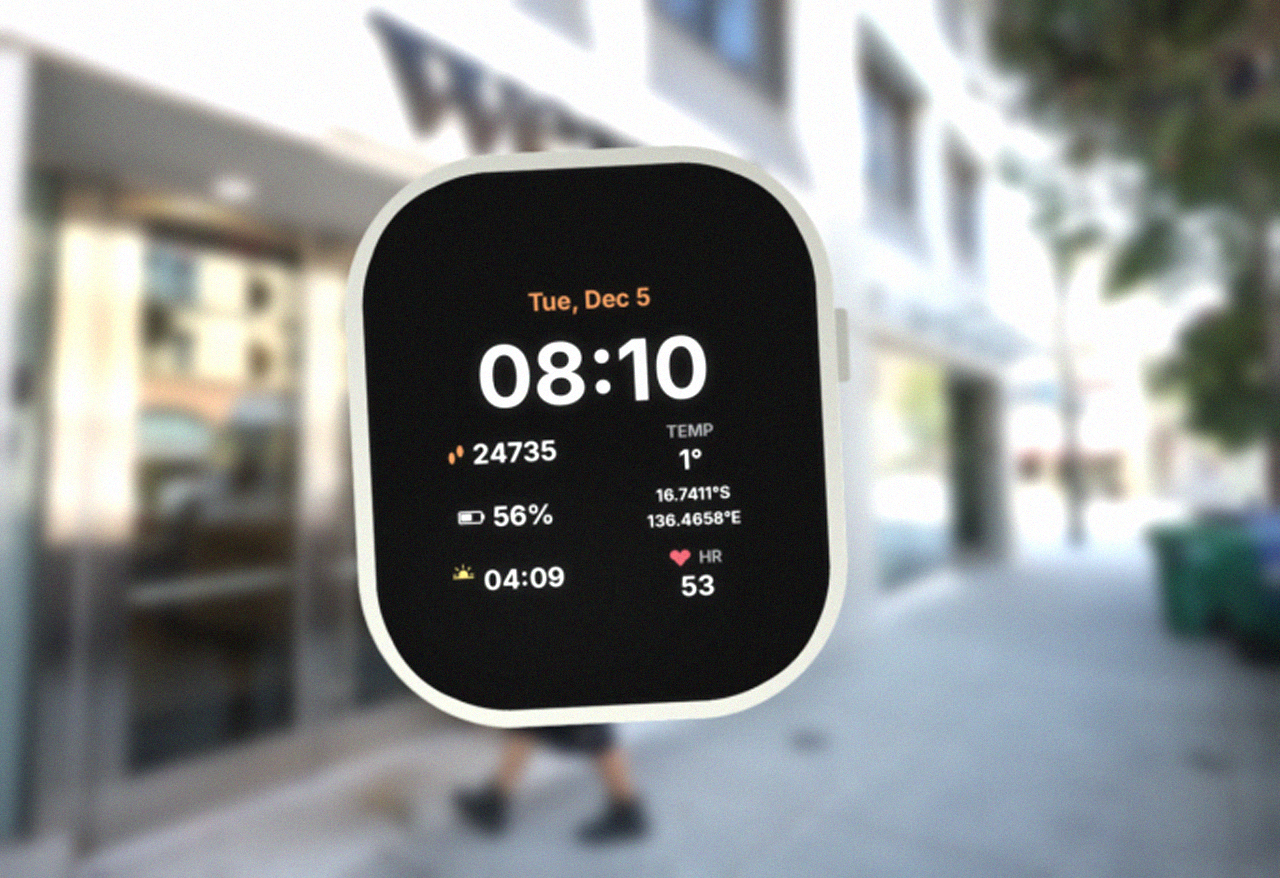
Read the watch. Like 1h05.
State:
8h10
